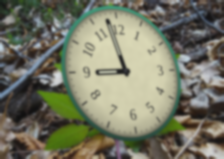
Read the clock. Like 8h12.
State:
8h58
